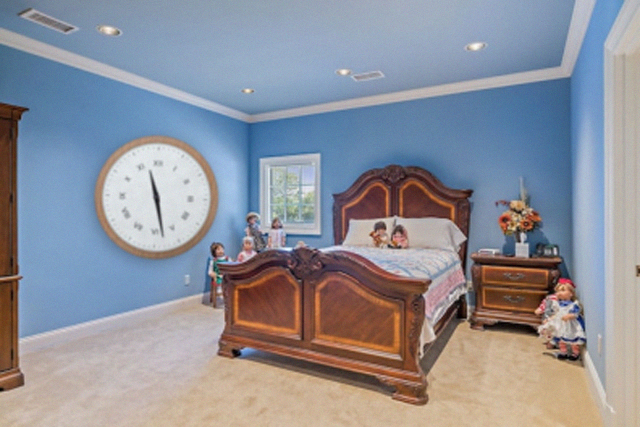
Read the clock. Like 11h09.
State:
11h28
